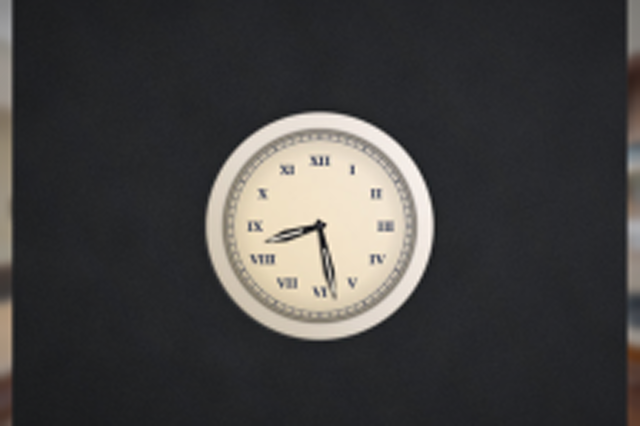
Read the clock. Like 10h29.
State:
8h28
